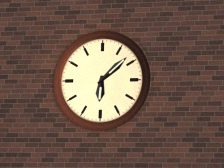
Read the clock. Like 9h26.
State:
6h08
